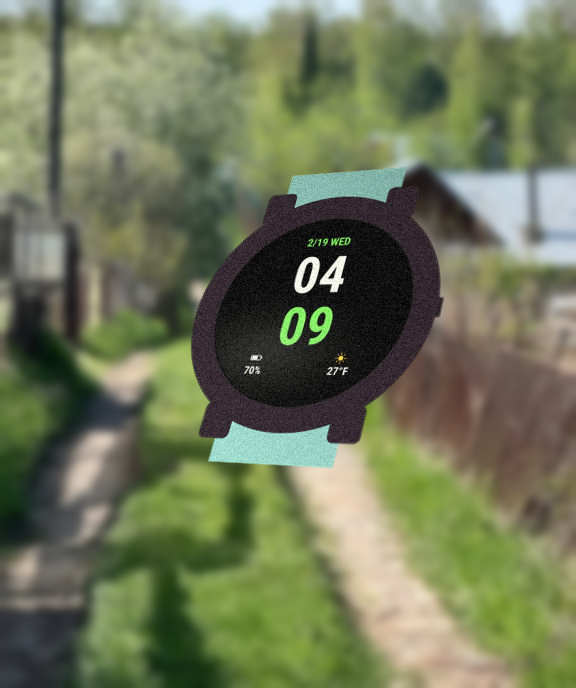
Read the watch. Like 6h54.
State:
4h09
